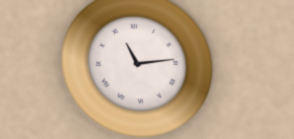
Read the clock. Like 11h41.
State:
11h14
